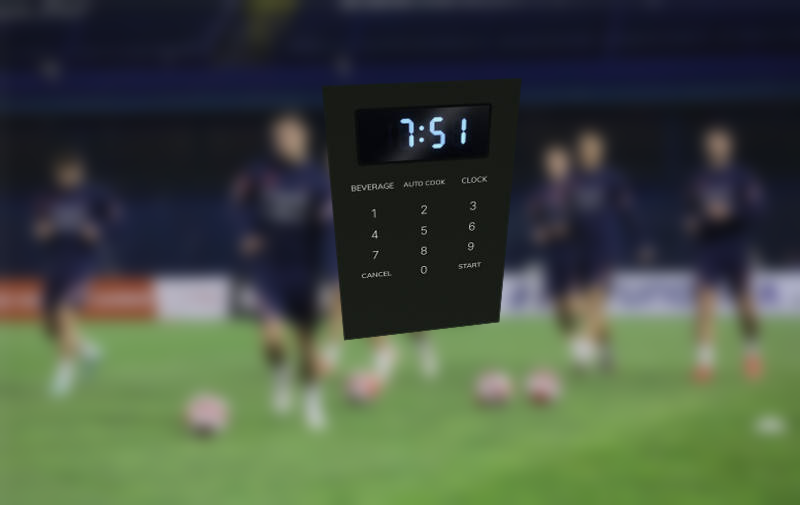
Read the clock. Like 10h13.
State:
7h51
